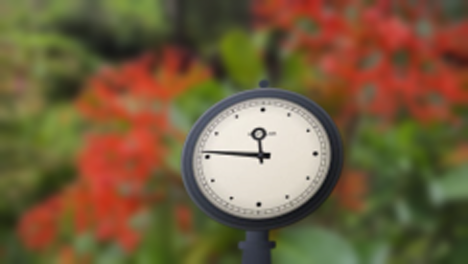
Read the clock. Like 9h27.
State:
11h46
